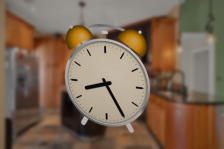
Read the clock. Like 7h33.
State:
8h25
